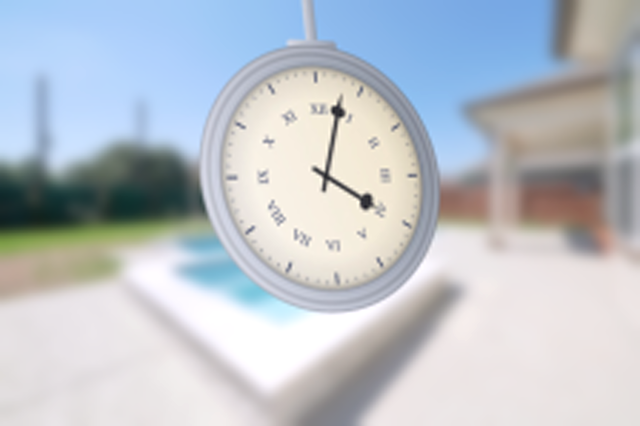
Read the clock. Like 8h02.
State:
4h03
